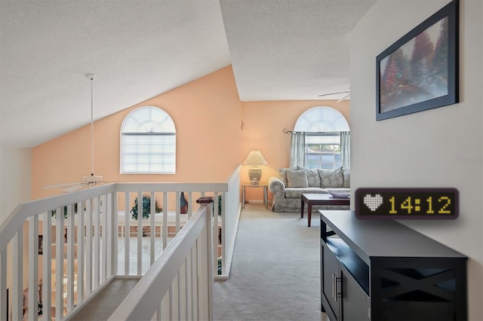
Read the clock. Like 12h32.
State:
14h12
